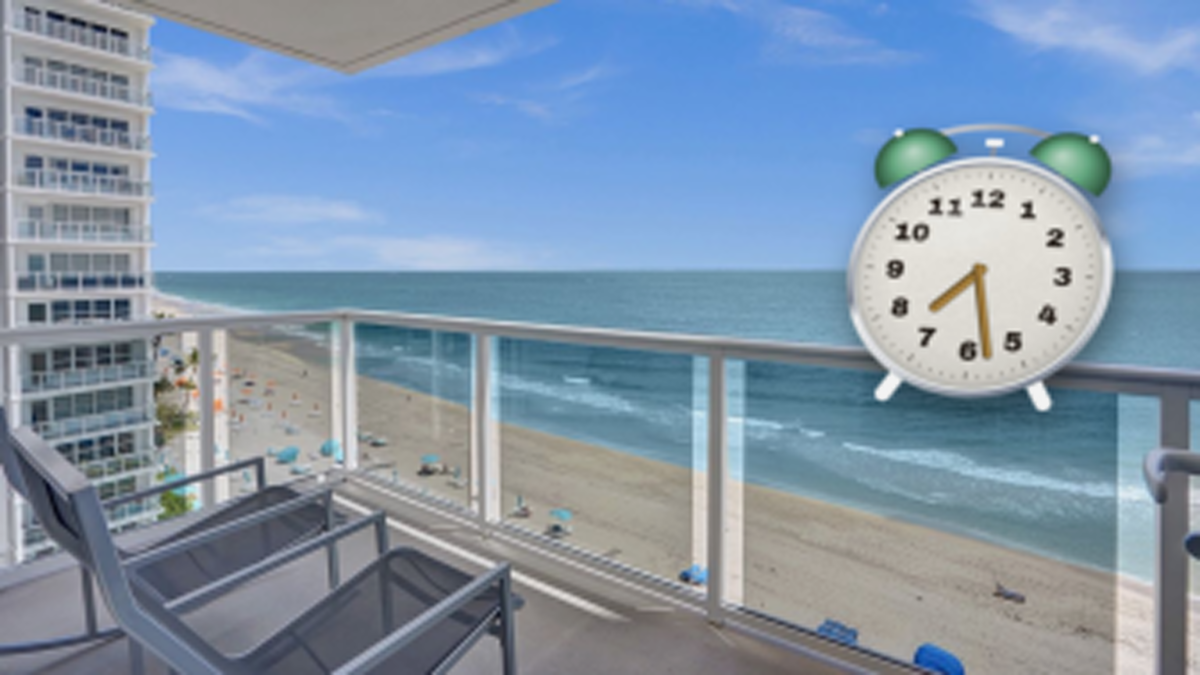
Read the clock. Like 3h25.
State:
7h28
